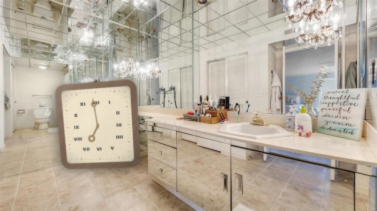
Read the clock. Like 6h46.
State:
6h59
